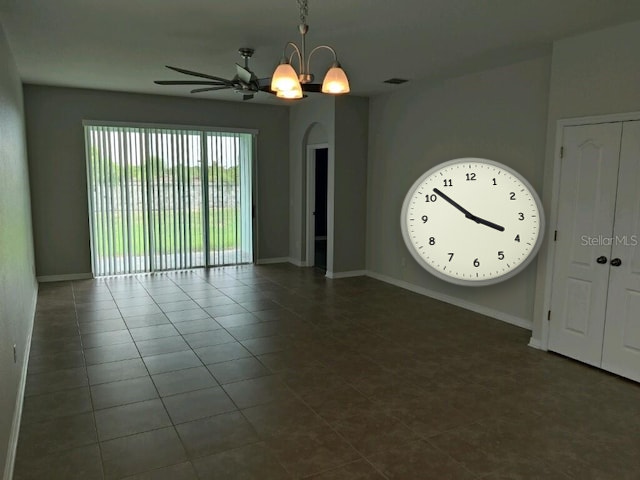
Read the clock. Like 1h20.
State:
3h52
